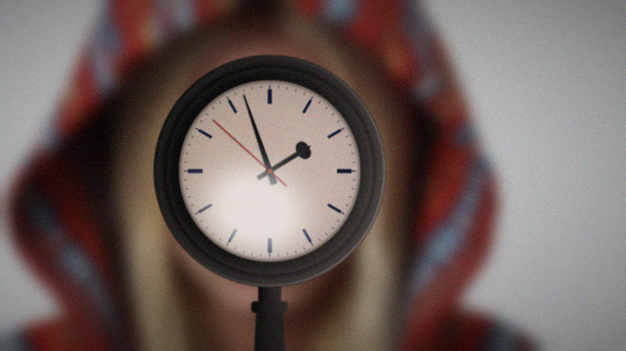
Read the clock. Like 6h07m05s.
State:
1h56m52s
